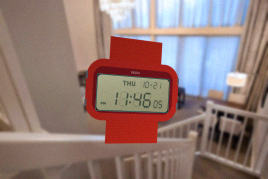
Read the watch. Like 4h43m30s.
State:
11h46m05s
